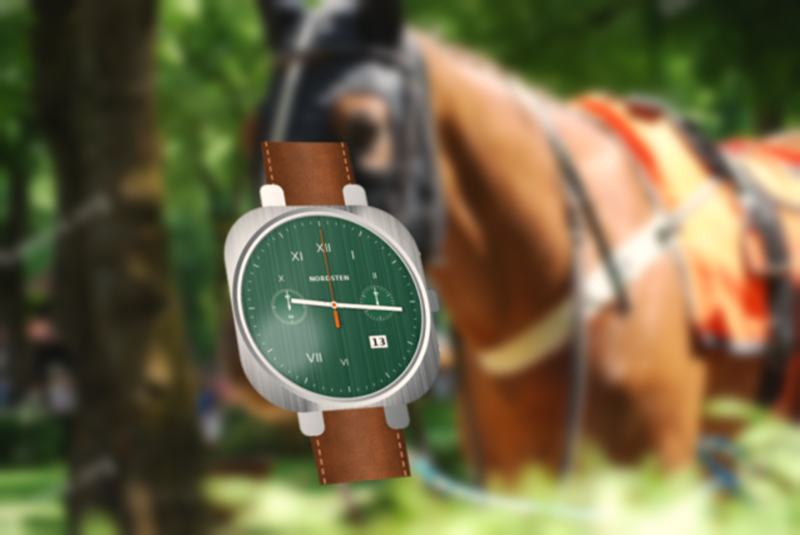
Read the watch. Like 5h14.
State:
9h16
